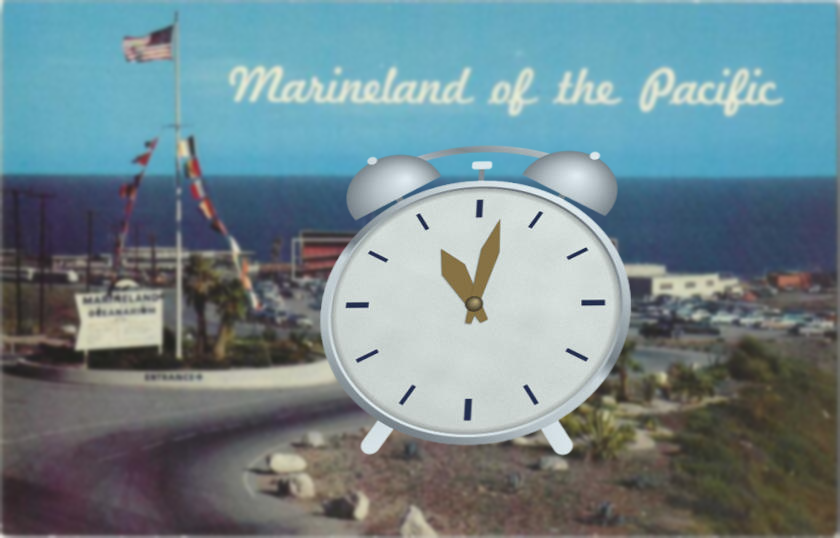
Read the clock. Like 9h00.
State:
11h02
